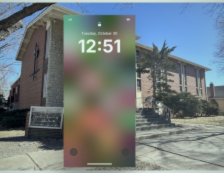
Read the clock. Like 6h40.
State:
12h51
